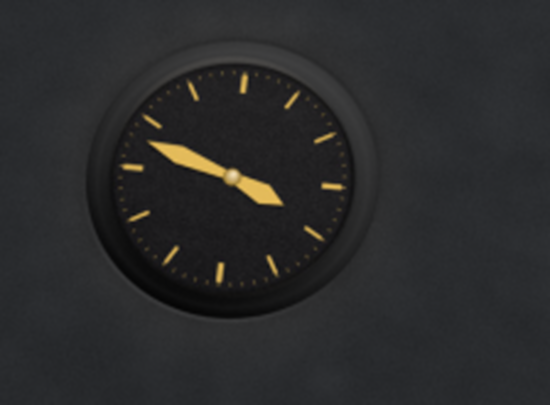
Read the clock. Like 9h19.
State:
3h48
